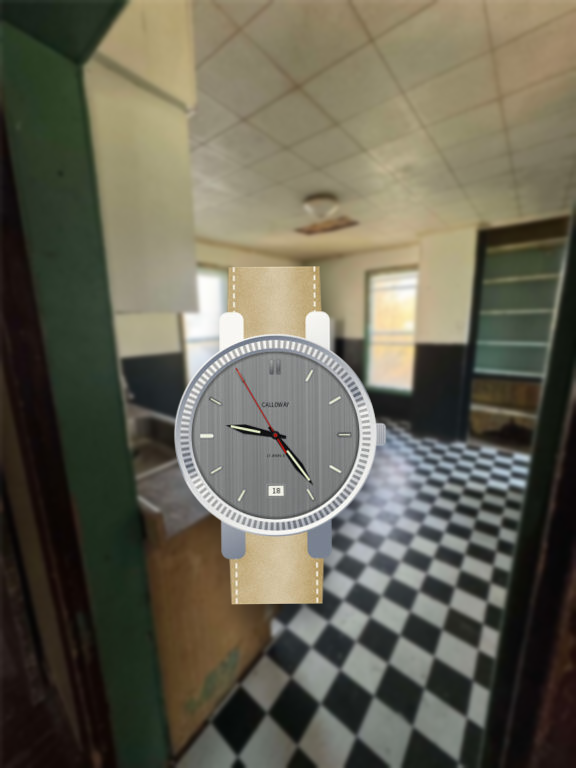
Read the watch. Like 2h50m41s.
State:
9h23m55s
